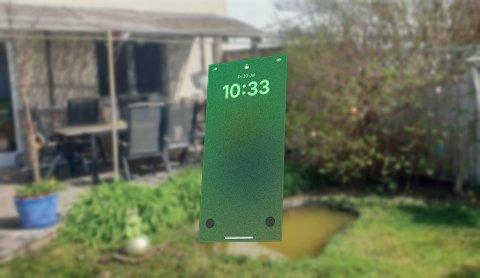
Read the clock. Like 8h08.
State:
10h33
